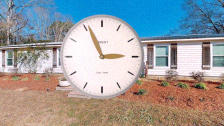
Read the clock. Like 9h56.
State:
2h56
